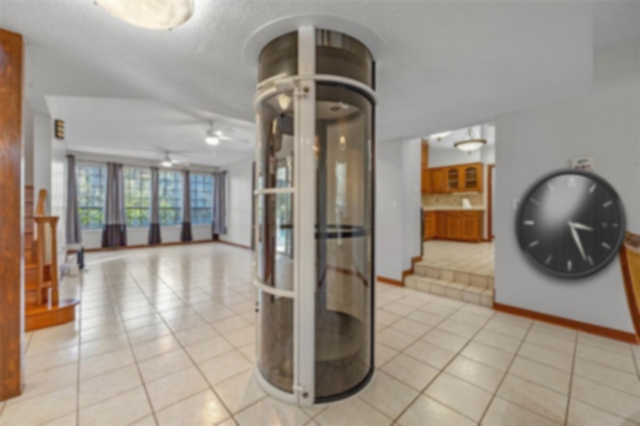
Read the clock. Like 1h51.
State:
3h26
